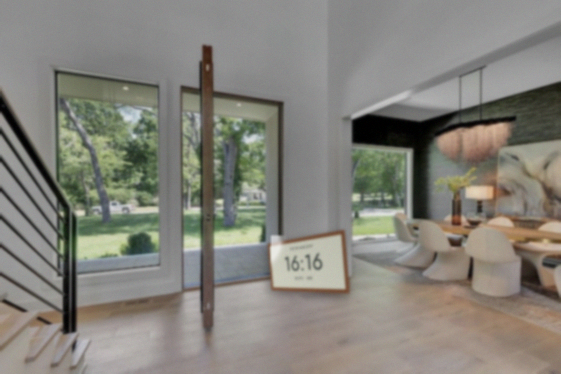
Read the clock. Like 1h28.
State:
16h16
